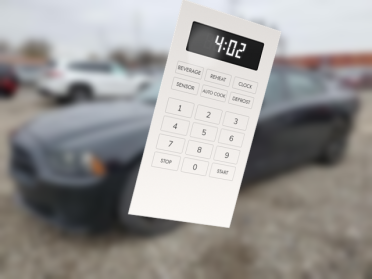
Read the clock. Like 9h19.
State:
4h02
